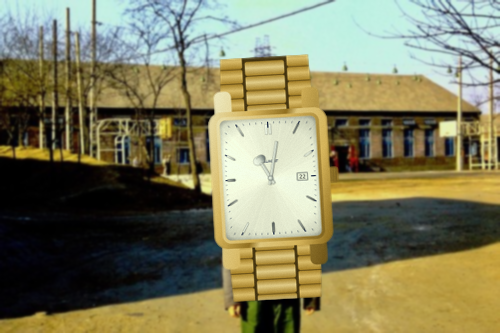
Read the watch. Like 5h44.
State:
11h02
